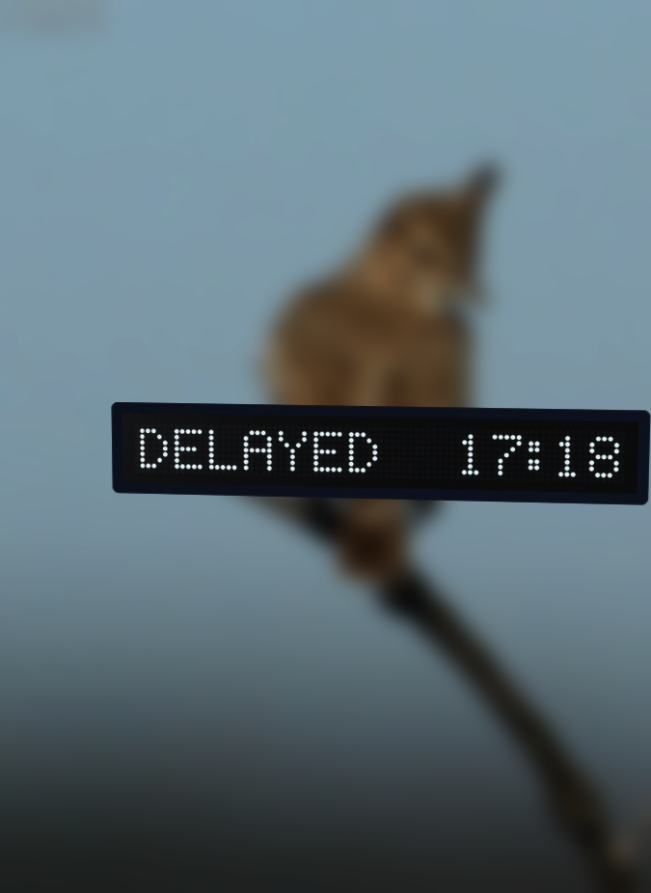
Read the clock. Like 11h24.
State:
17h18
